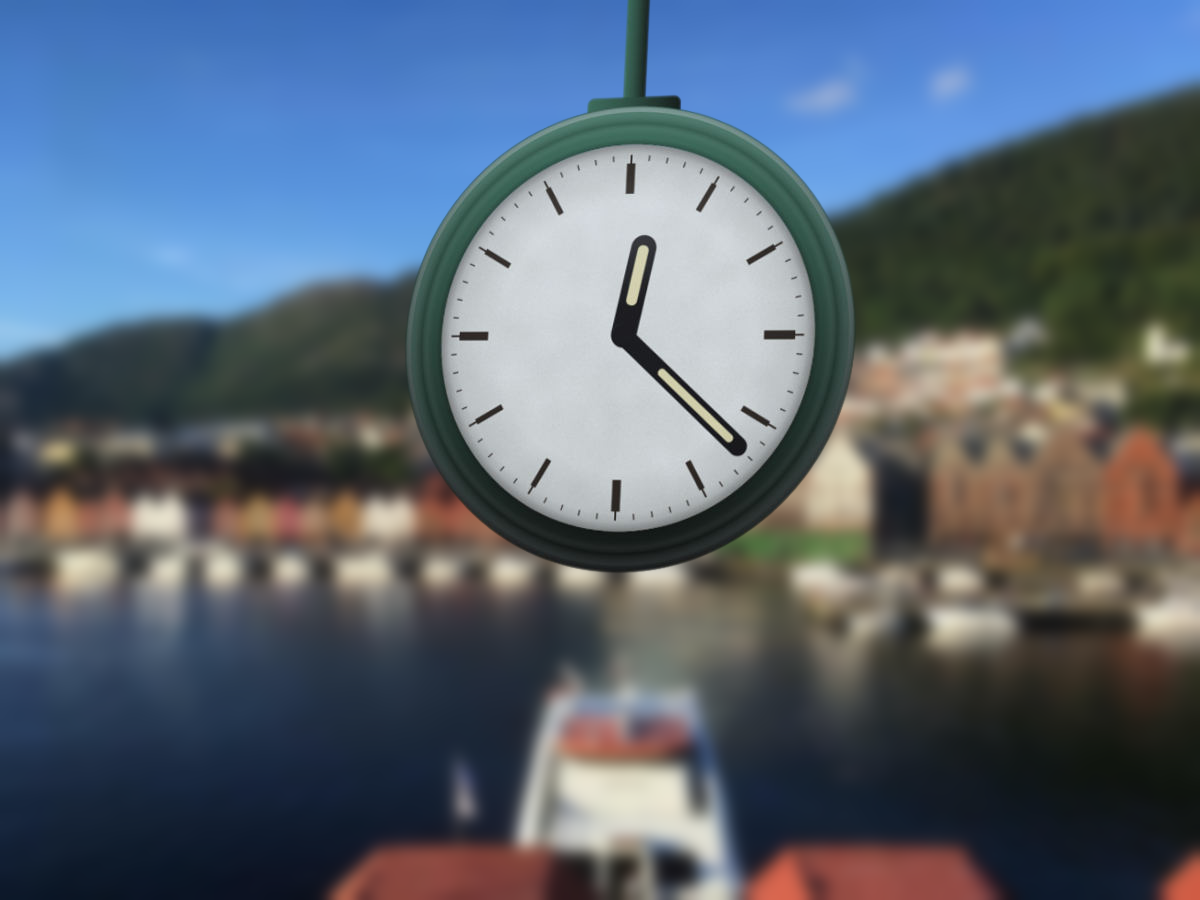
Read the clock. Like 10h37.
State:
12h22
